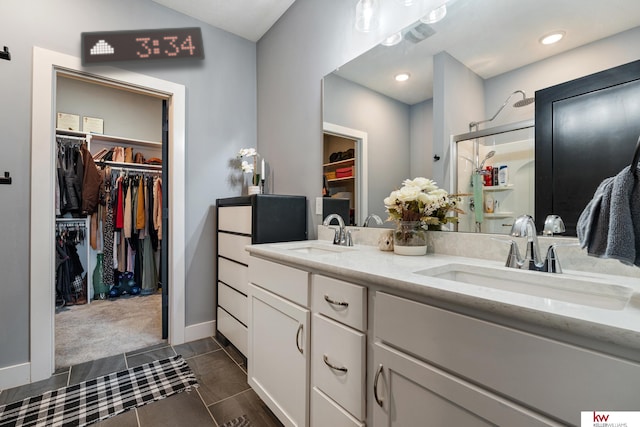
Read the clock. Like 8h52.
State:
3h34
